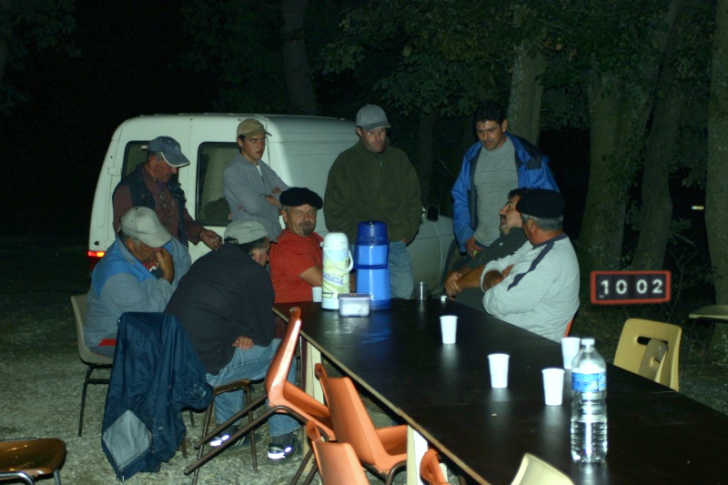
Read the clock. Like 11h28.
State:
10h02
